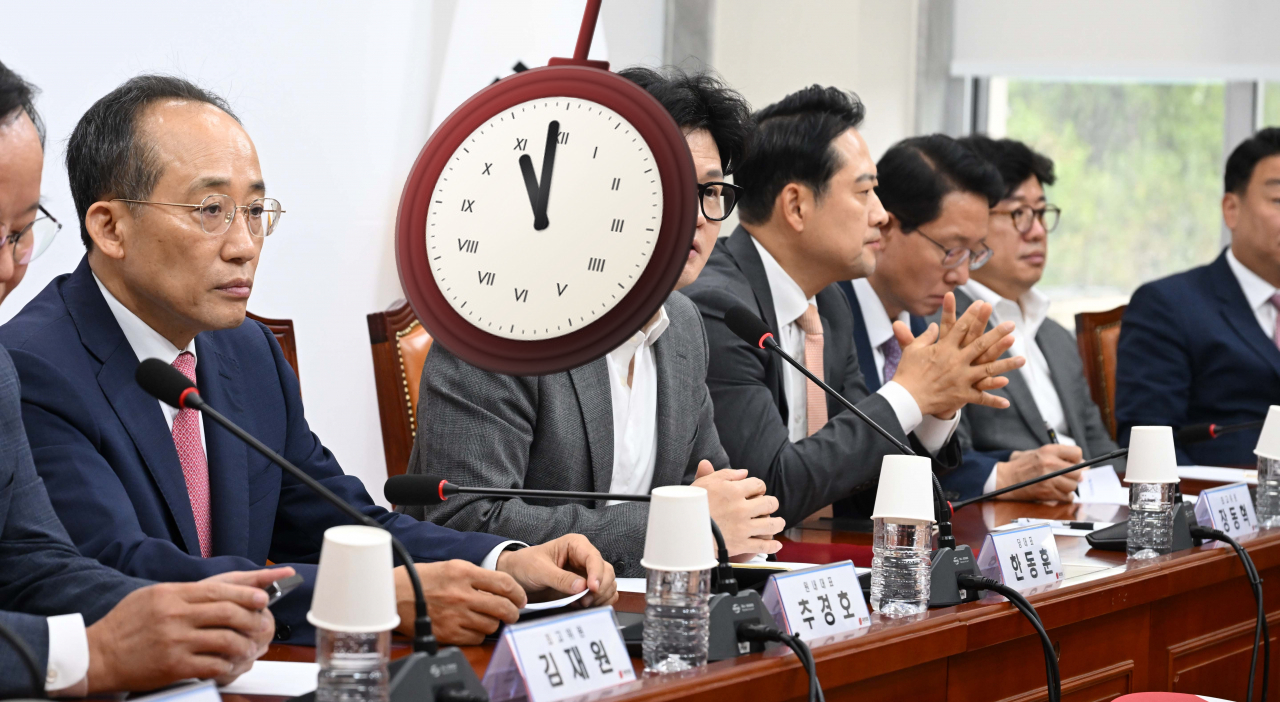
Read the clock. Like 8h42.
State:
10h59
